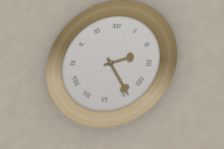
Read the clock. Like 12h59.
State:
2h24
